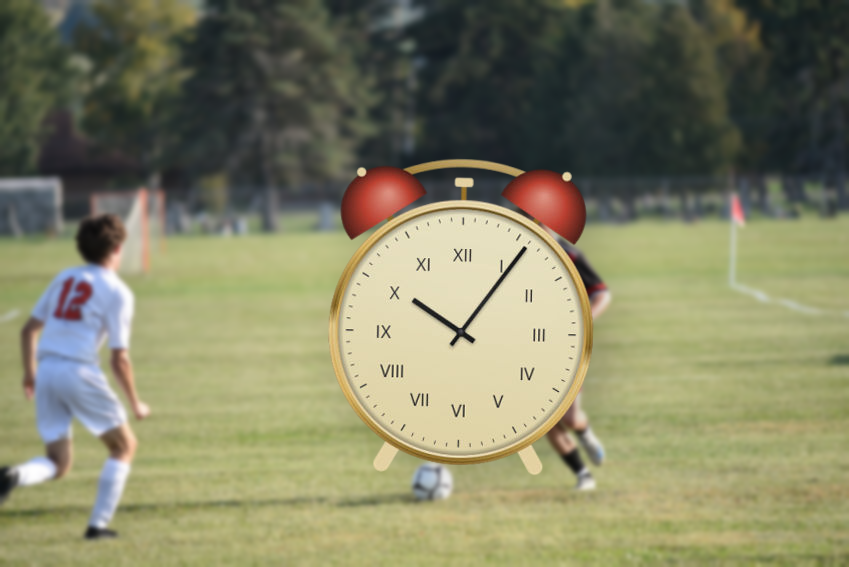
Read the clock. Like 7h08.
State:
10h06
